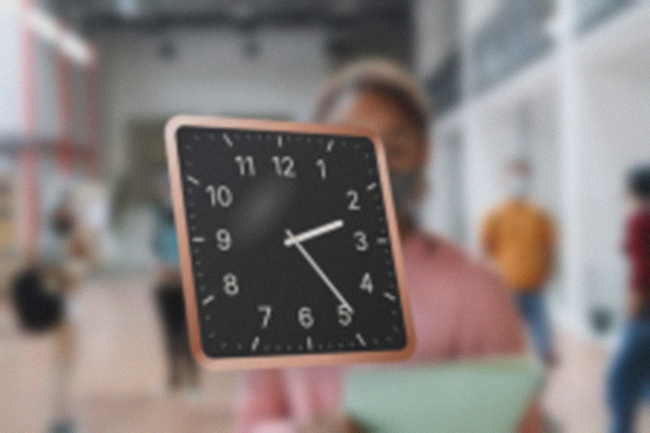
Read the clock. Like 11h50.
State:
2h24
